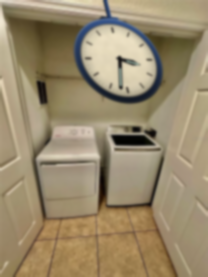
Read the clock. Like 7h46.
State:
3h32
